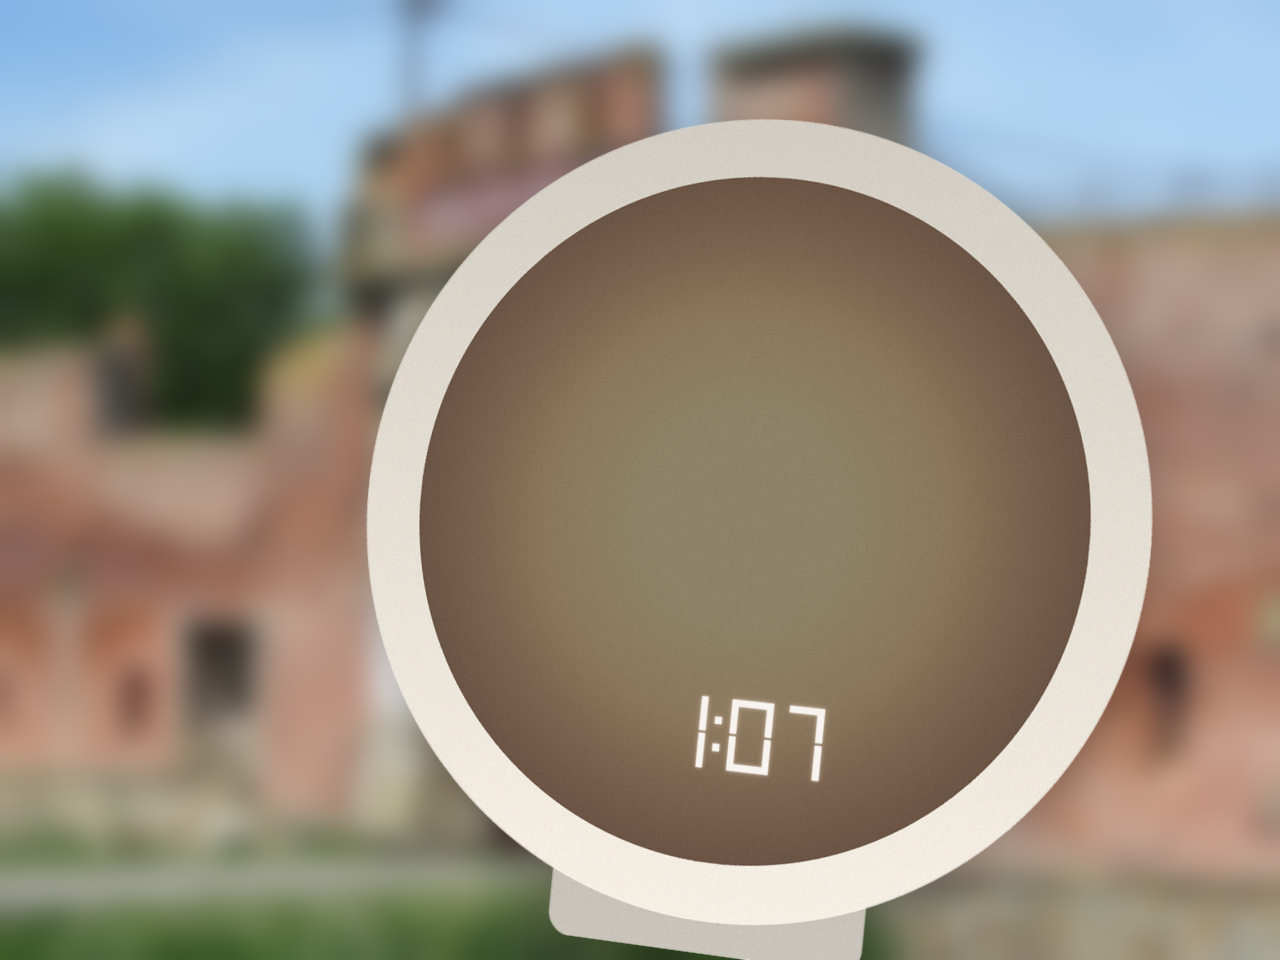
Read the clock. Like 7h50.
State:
1h07
